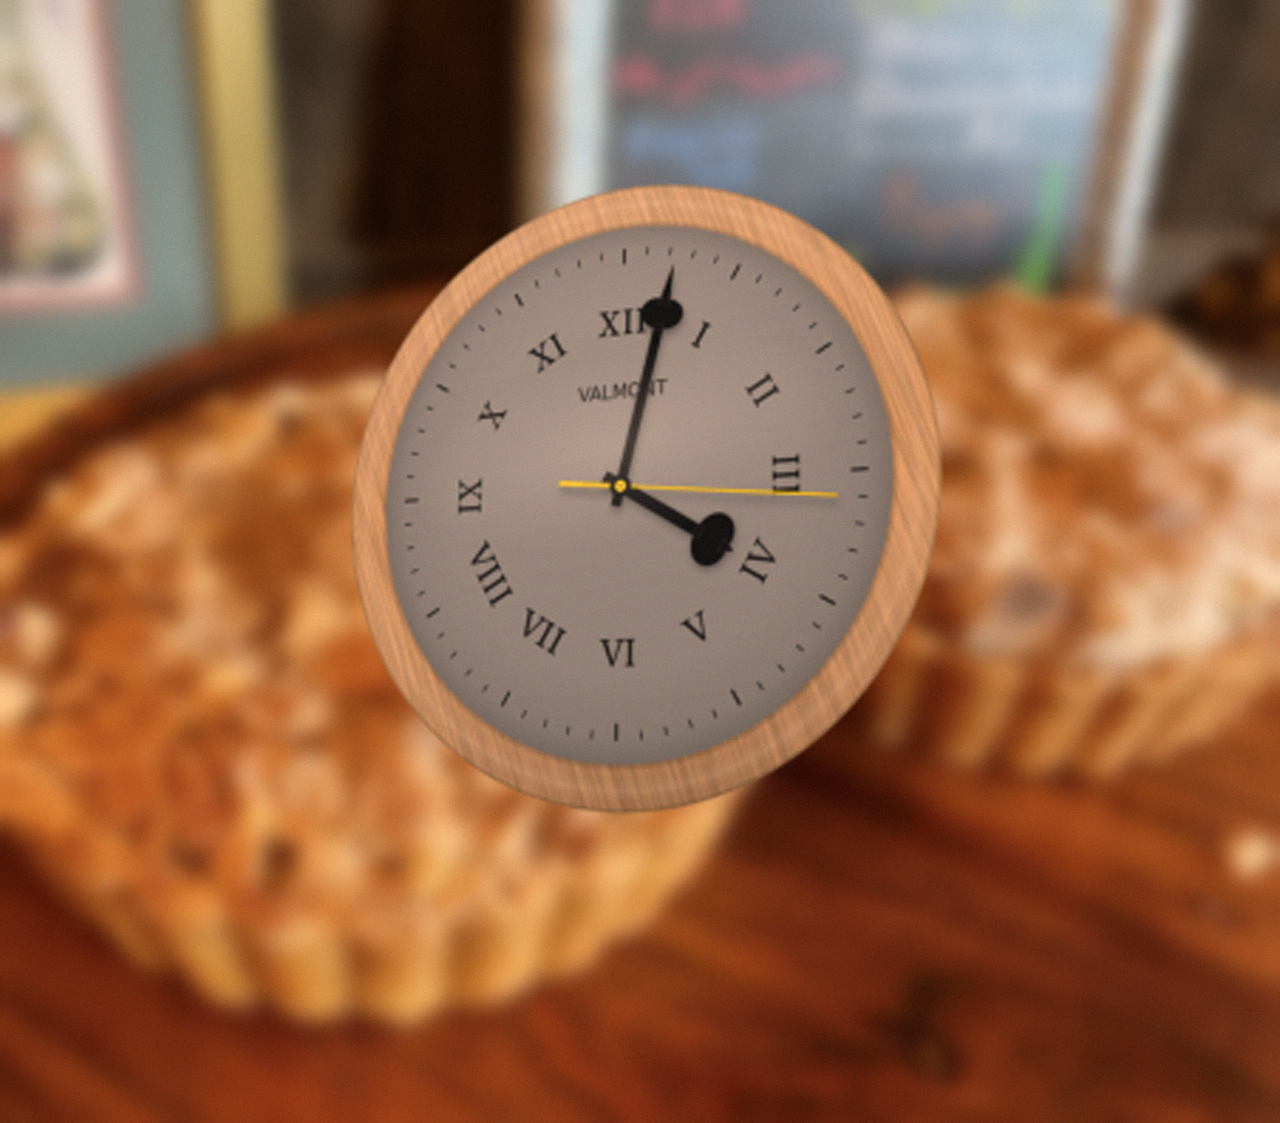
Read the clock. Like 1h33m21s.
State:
4h02m16s
